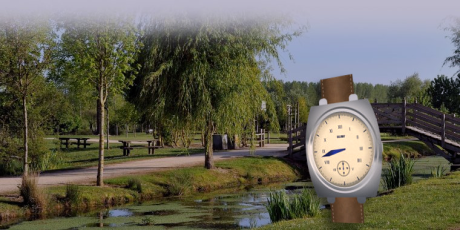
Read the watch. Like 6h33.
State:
8h43
